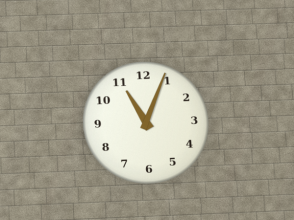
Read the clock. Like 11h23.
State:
11h04
